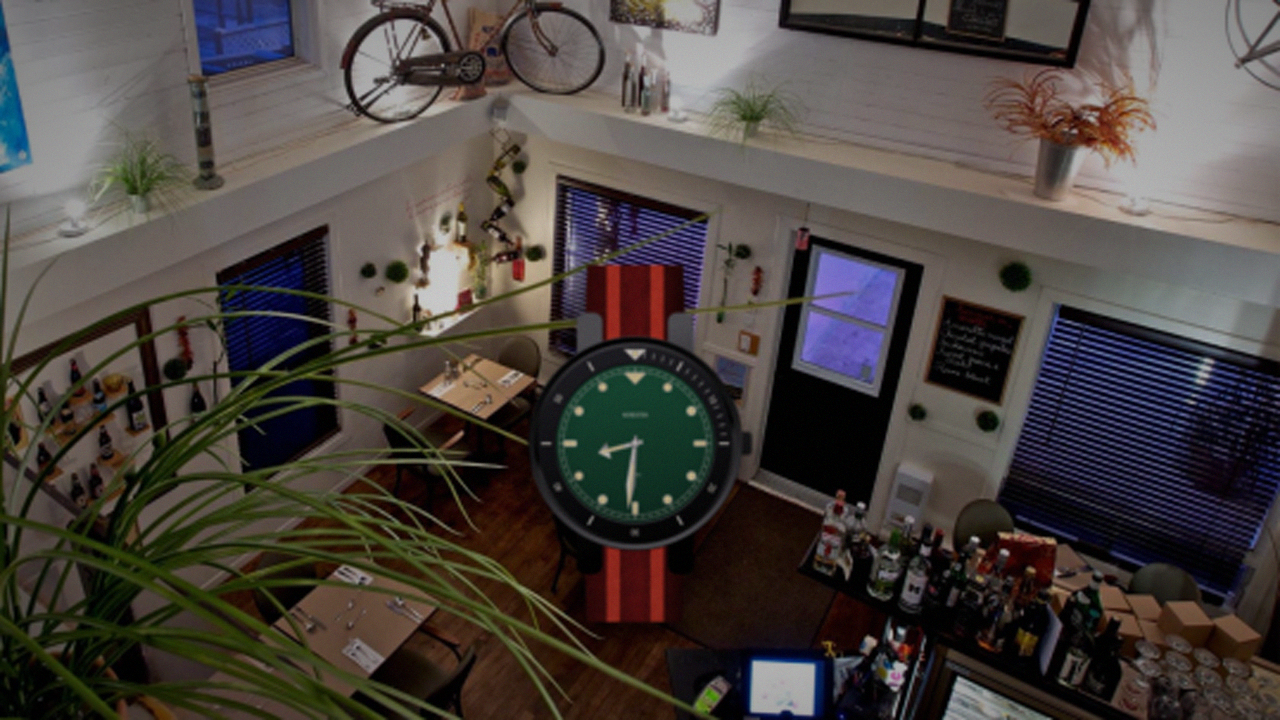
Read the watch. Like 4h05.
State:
8h31
